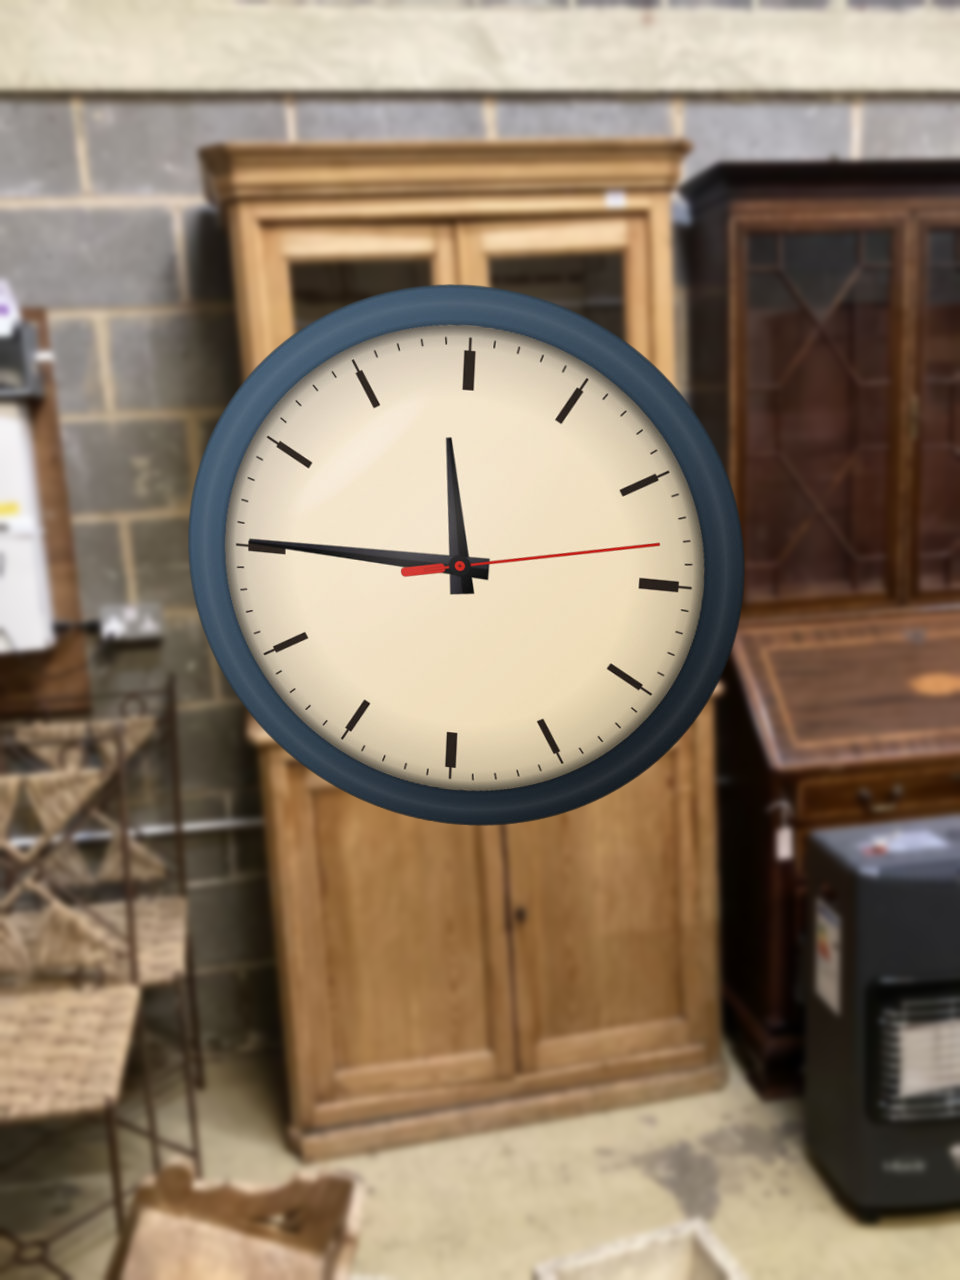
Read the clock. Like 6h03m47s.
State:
11h45m13s
